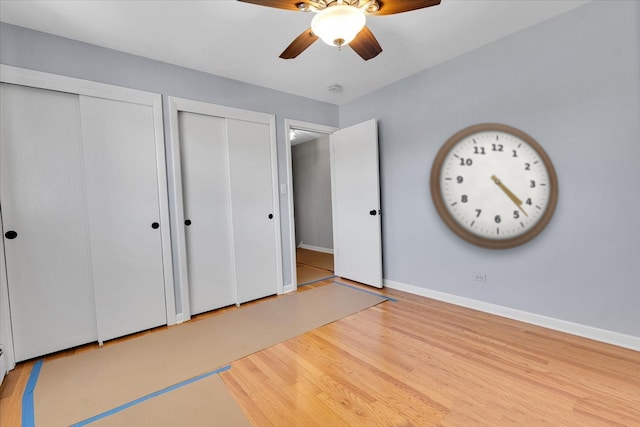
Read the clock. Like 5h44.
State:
4h23
